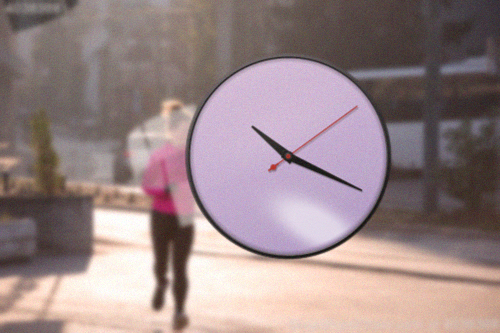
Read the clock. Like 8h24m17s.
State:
10h19m09s
